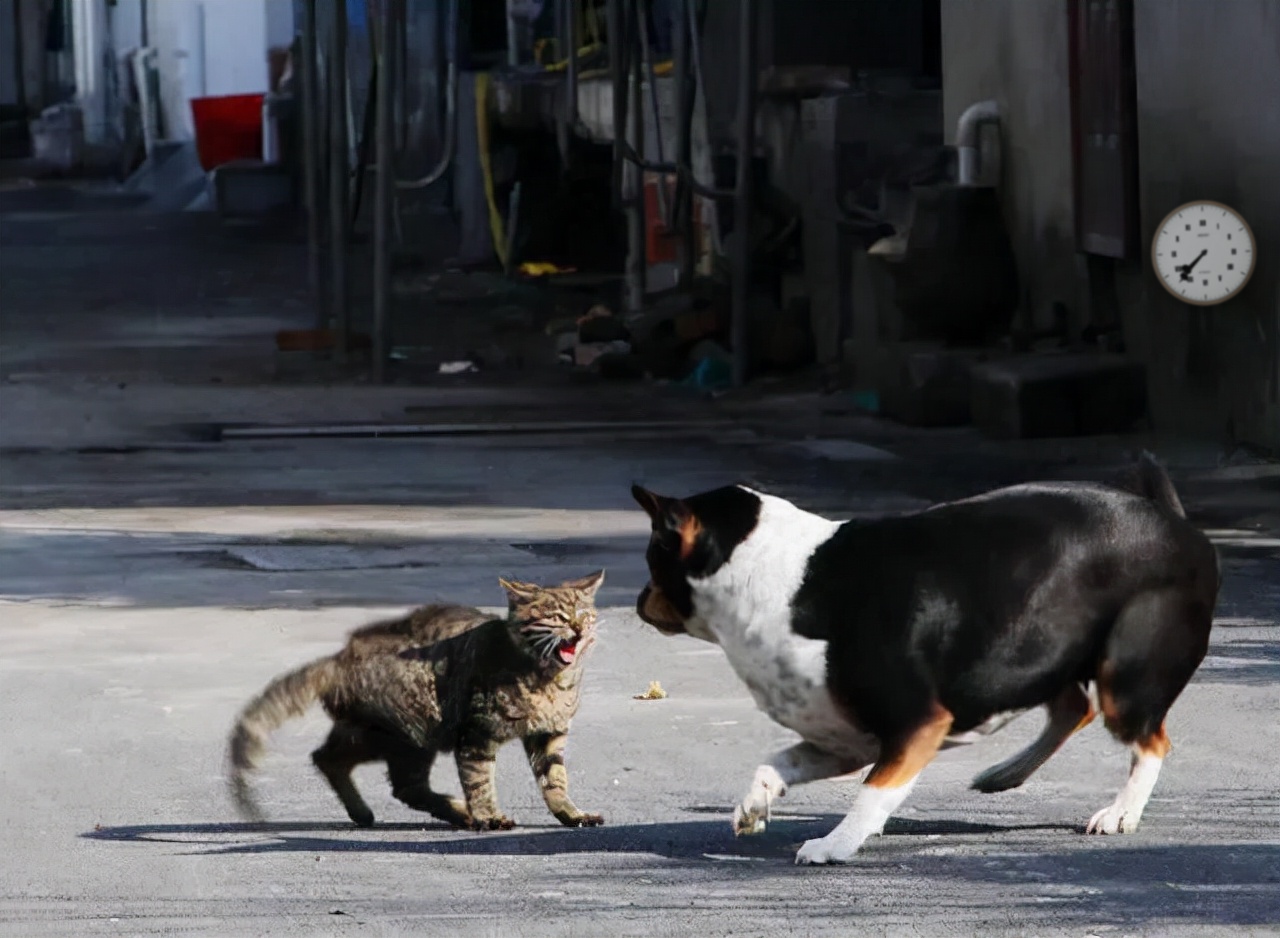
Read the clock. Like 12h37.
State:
7h37
